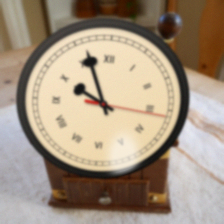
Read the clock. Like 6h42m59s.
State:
9h56m16s
